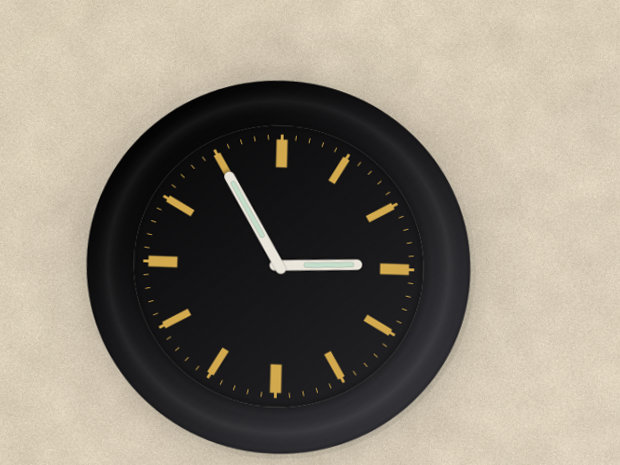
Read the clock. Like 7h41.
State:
2h55
